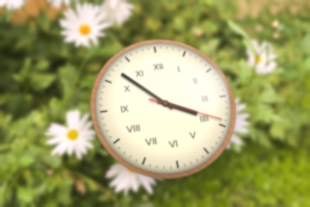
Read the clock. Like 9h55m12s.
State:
3h52m19s
